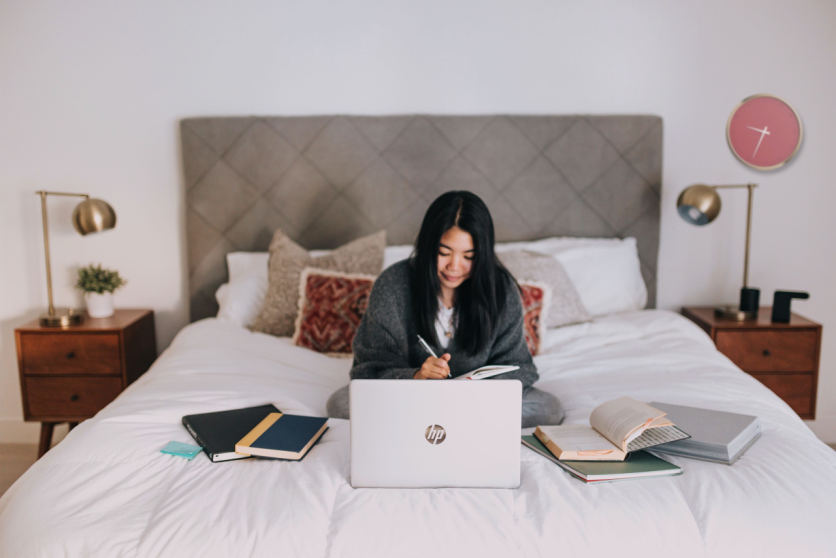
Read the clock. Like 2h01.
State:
9h34
